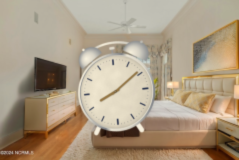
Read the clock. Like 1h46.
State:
8h09
